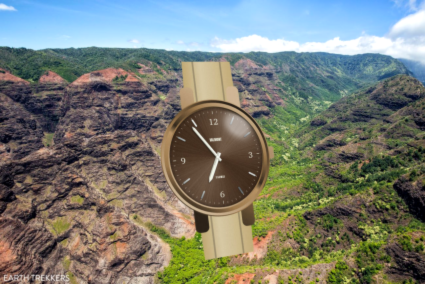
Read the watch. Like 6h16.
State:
6h54
